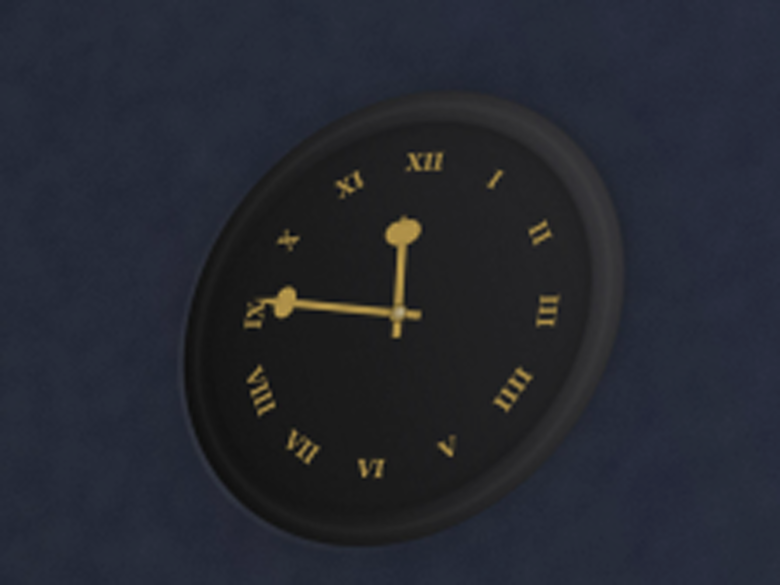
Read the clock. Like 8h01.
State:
11h46
